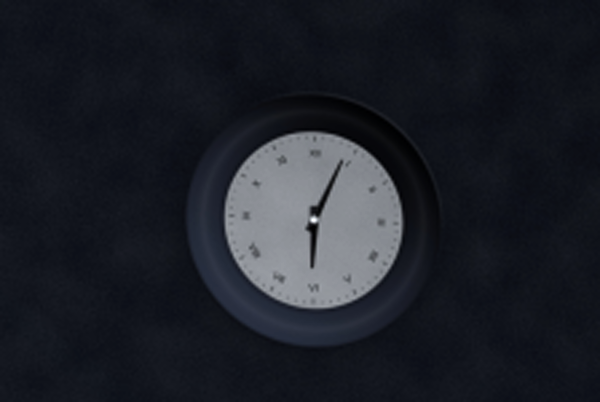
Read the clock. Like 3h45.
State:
6h04
